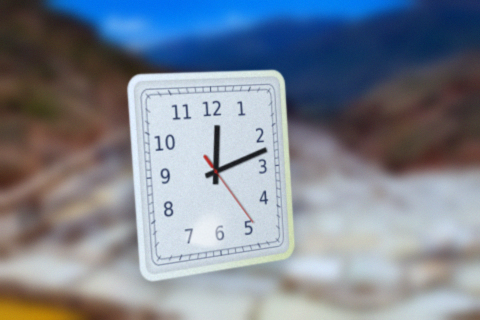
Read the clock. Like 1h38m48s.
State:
12h12m24s
